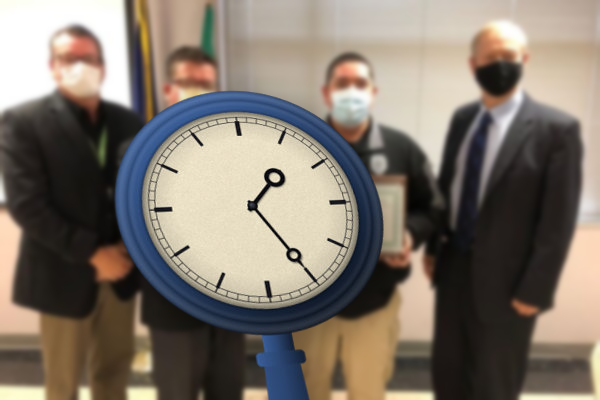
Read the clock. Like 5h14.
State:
1h25
